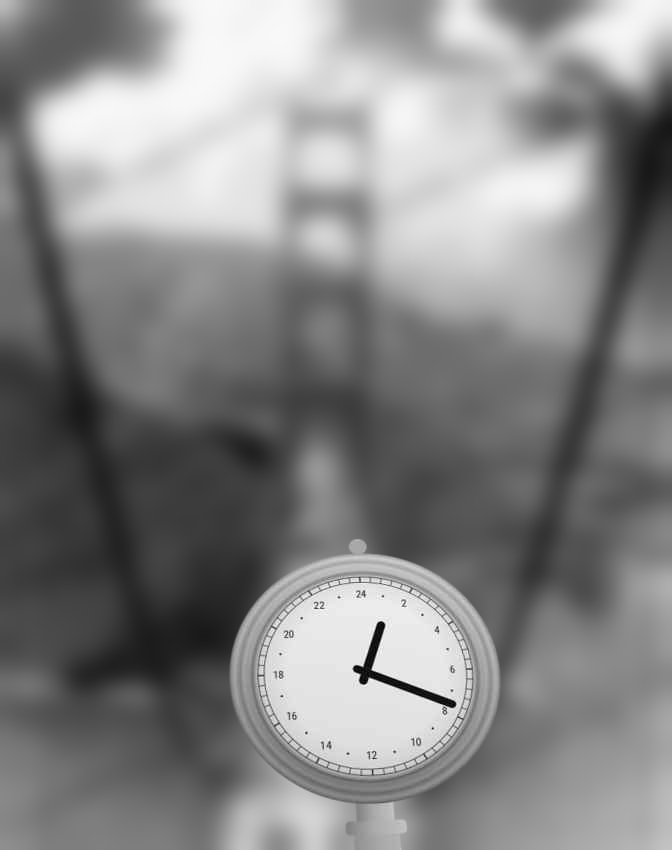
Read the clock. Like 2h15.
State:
1h19
